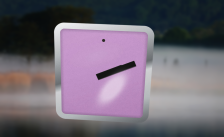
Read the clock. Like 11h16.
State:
2h11
